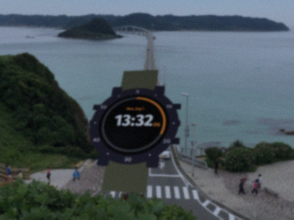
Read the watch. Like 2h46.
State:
13h32
